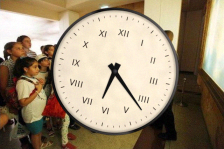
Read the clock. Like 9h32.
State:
6h22
